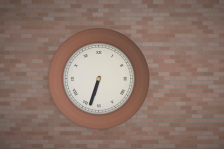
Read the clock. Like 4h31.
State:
6h33
